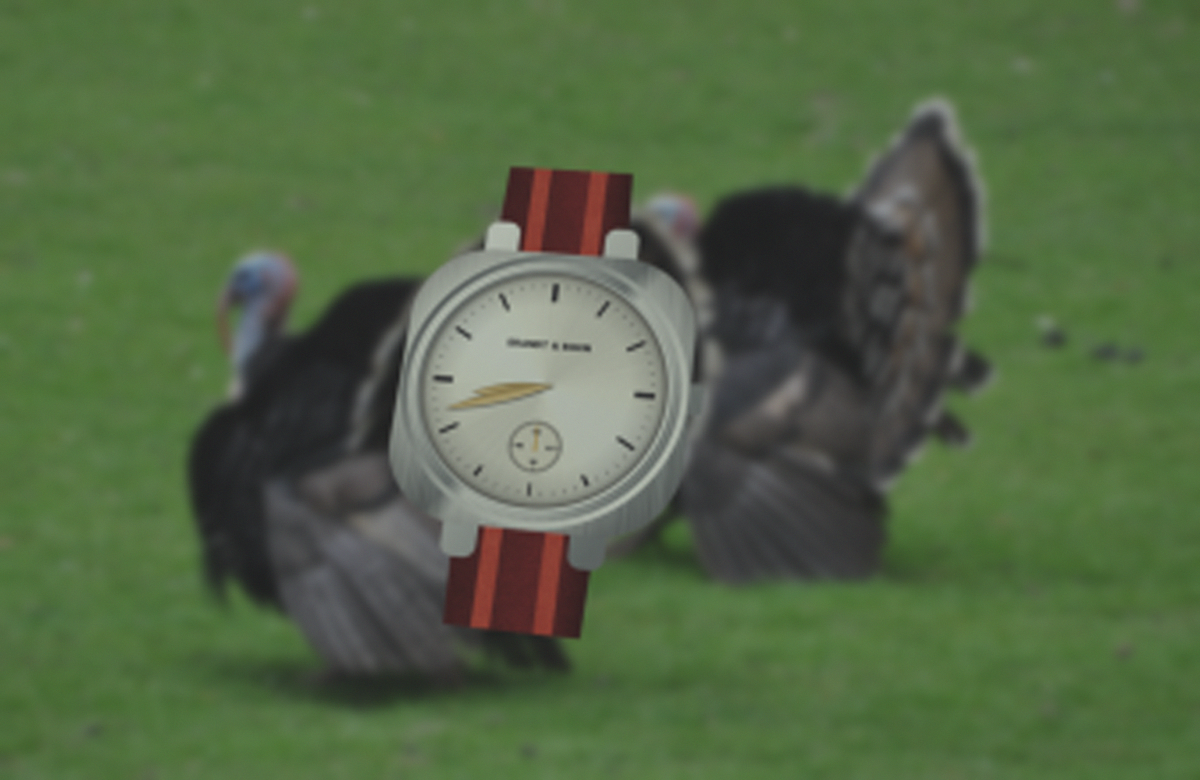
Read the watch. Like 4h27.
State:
8h42
